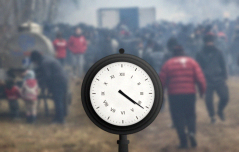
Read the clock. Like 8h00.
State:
4h21
